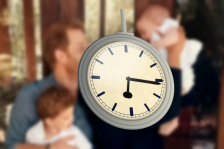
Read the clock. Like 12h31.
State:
6h16
